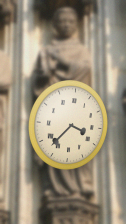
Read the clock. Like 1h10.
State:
3h37
